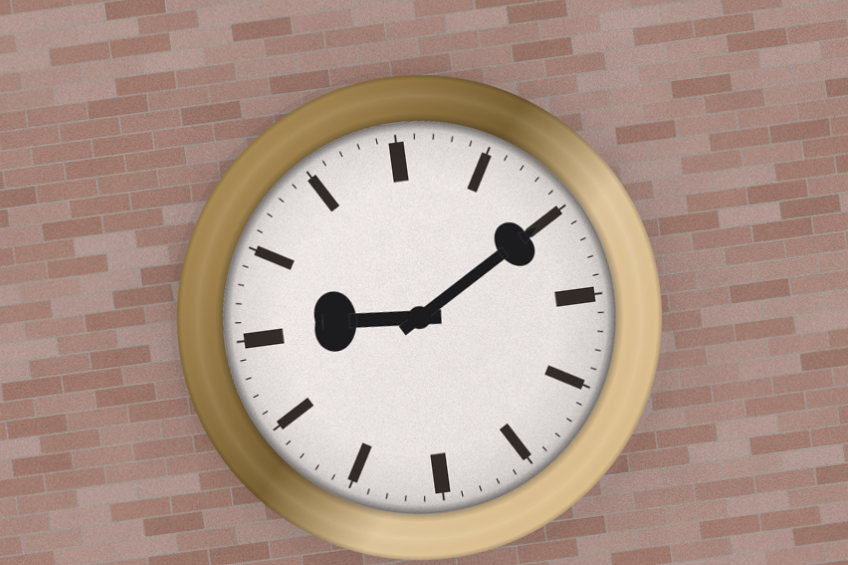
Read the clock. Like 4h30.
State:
9h10
